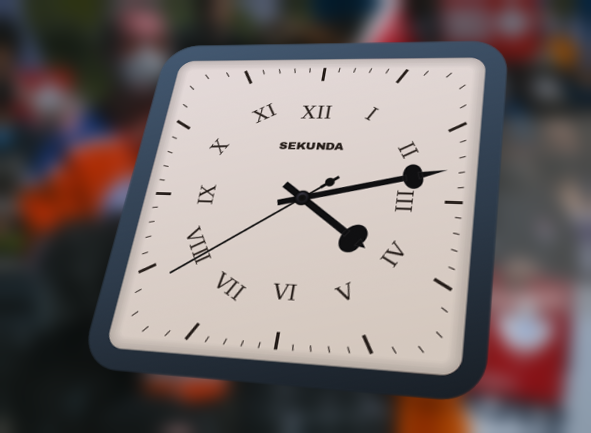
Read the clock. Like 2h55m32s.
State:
4h12m39s
